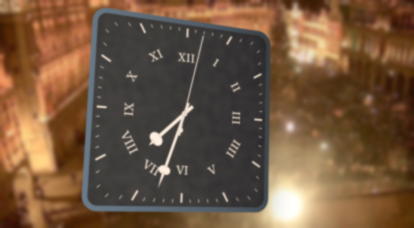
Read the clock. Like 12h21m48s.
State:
7h33m02s
